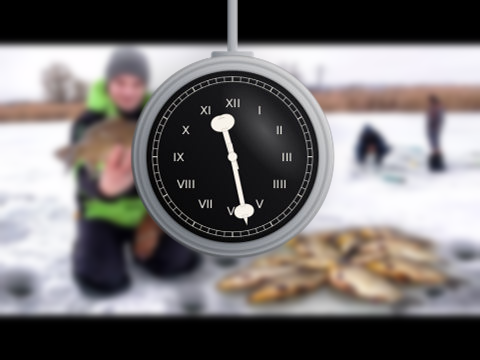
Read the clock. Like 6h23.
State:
11h28
